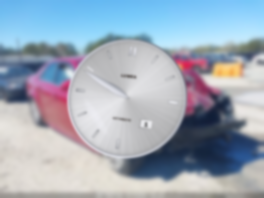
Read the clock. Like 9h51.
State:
9h49
